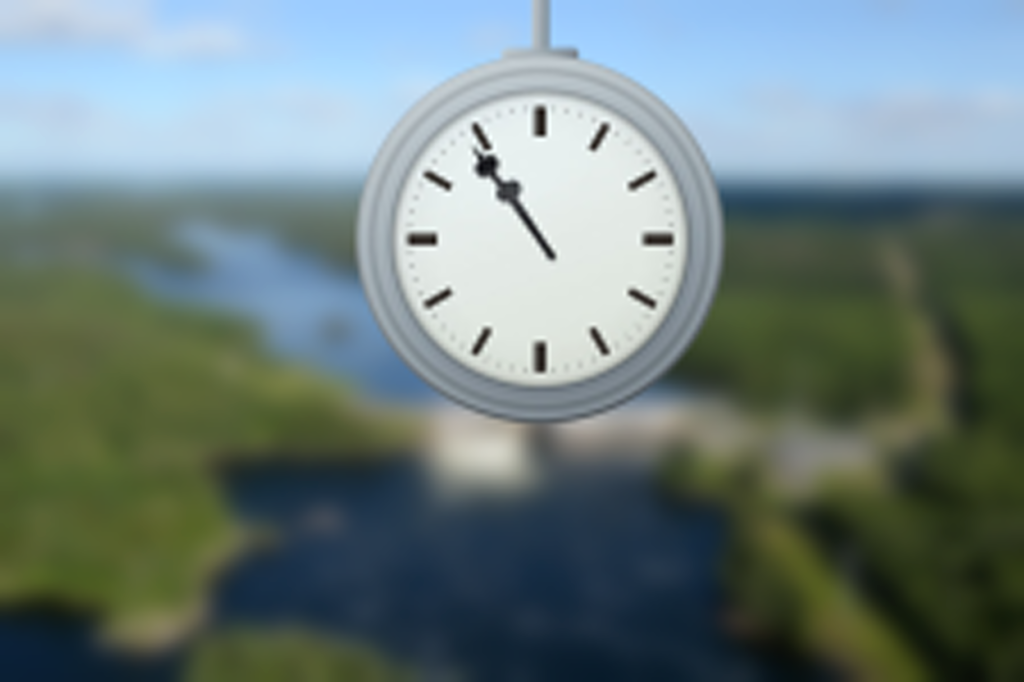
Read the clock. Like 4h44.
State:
10h54
